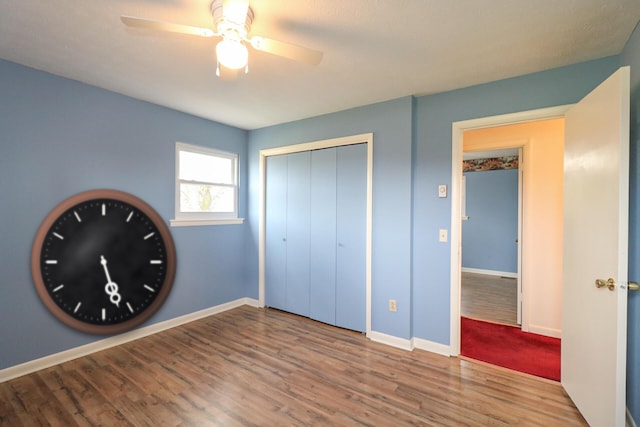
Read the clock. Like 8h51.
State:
5h27
